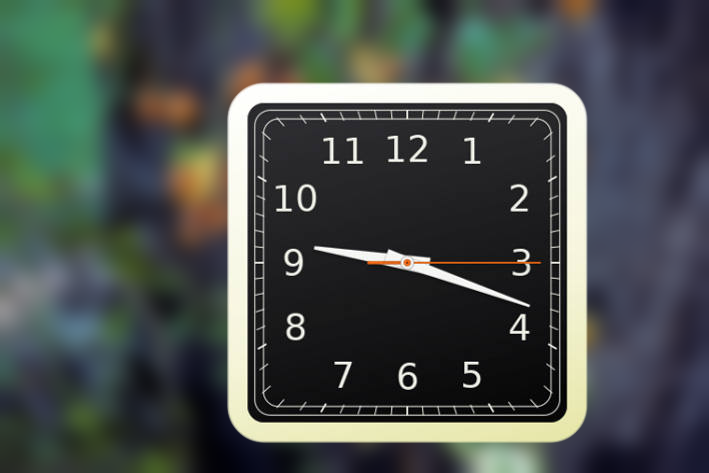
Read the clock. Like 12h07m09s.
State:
9h18m15s
